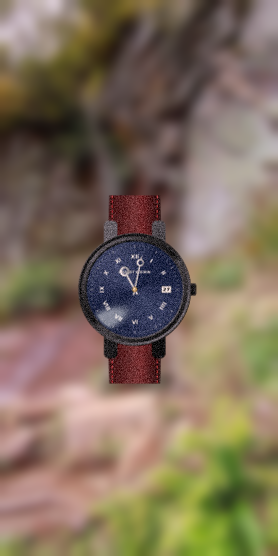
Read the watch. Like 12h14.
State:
11h02
